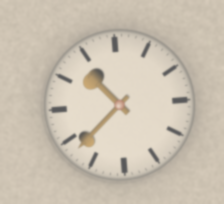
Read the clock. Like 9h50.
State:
10h38
